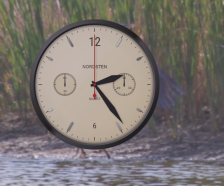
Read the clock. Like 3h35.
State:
2h24
